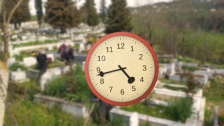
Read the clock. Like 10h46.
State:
4h43
